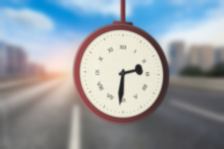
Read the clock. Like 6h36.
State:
2h31
